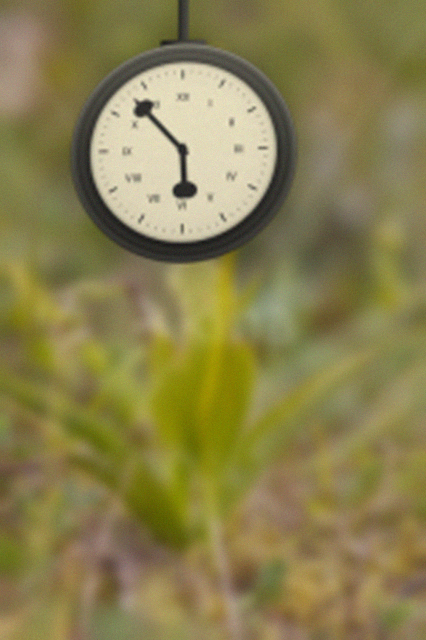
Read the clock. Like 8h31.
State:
5h53
